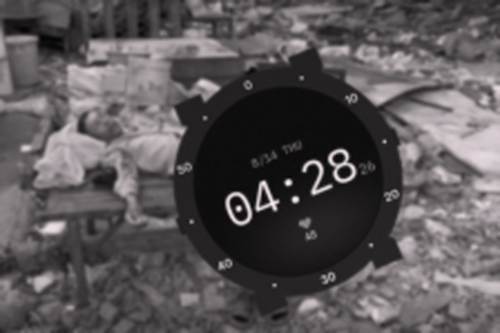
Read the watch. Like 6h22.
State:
4h28
